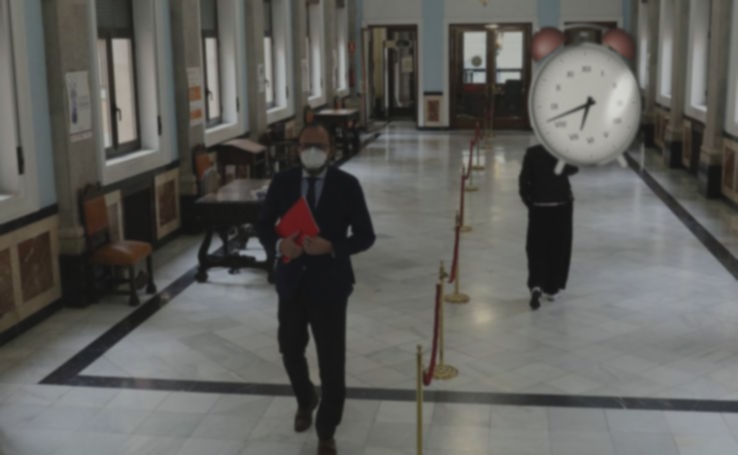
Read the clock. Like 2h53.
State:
6h42
